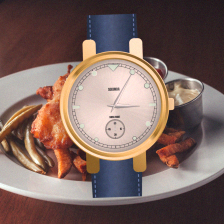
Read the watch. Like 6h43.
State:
3h05
